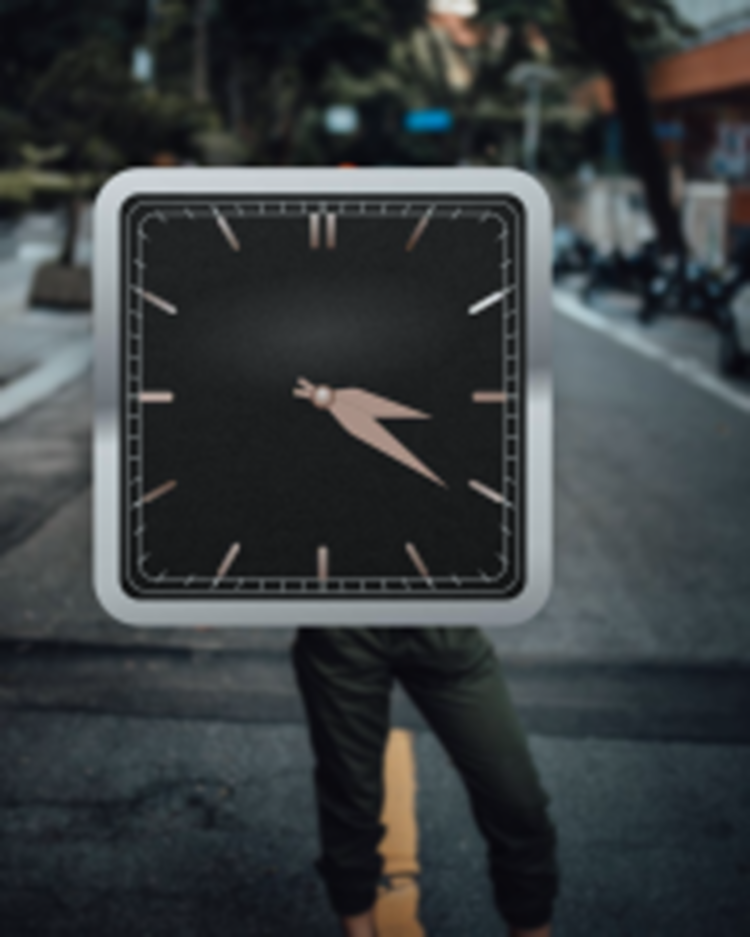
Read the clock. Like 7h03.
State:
3h21
